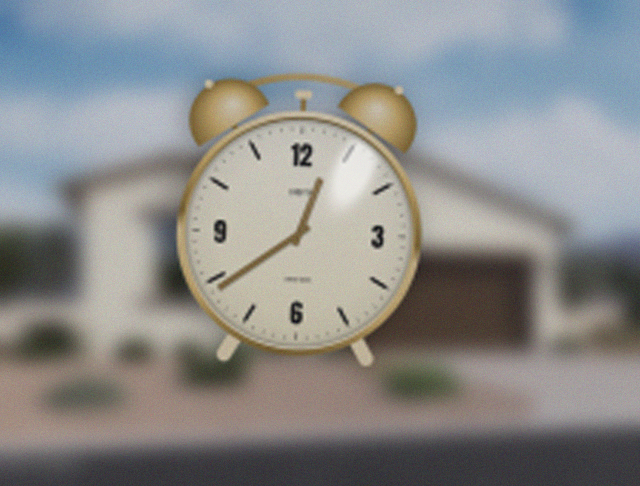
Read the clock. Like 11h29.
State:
12h39
